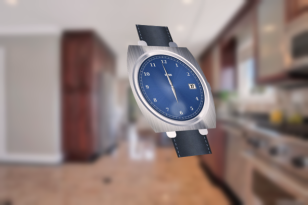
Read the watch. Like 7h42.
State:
5h59
